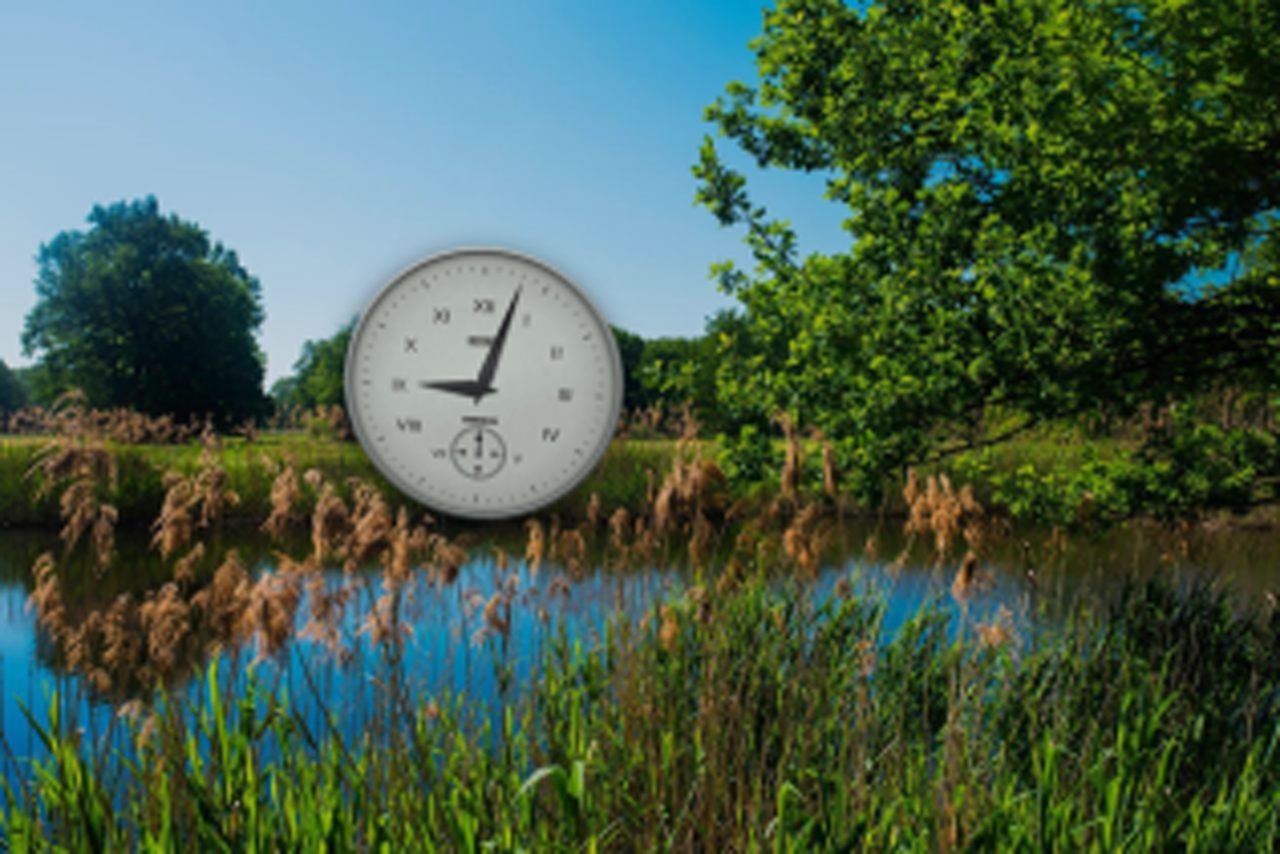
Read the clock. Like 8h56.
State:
9h03
